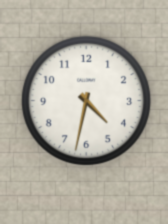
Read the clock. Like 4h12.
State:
4h32
